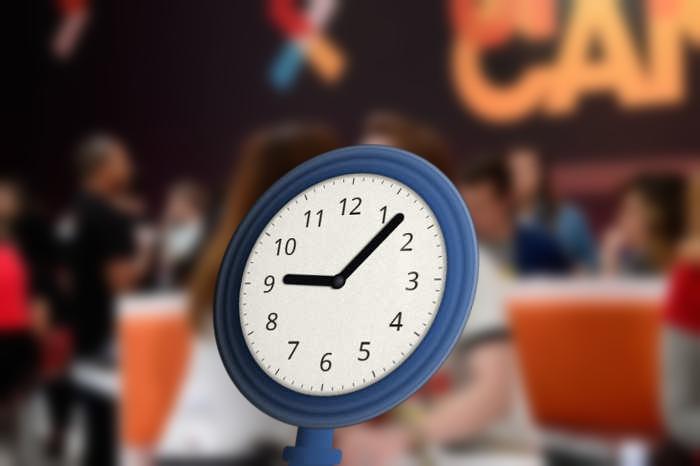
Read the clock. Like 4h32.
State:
9h07
